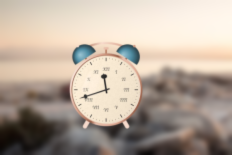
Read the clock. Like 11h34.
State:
11h42
